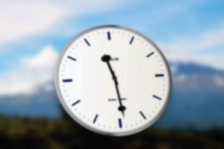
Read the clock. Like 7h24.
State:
11h29
